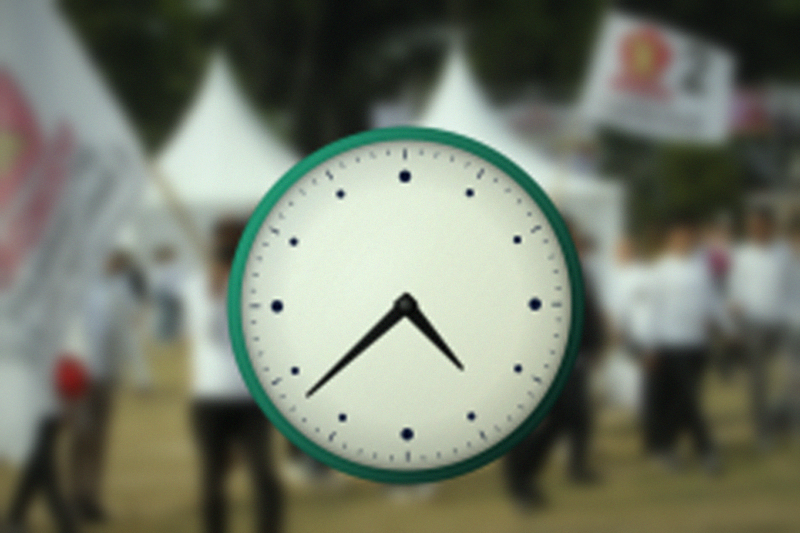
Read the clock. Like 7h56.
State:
4h38
